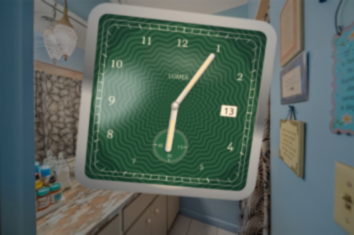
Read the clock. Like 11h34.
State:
6h05
